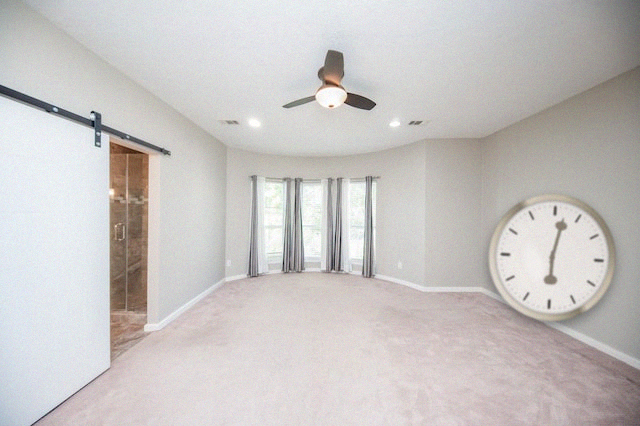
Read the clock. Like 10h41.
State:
6h02
